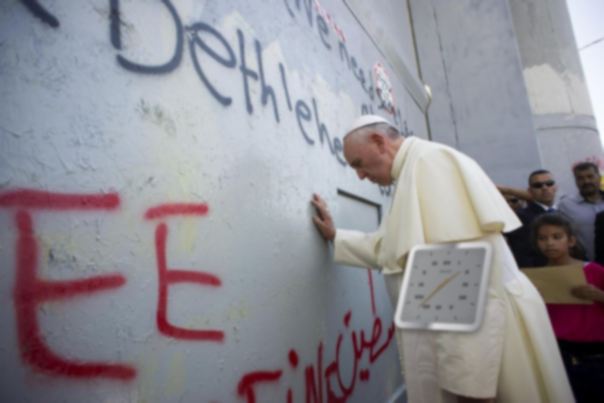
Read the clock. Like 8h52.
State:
1h37
